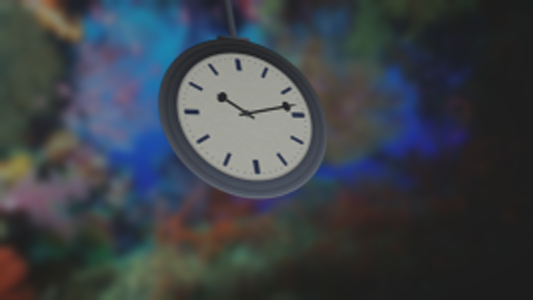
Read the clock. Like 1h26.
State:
10h13
